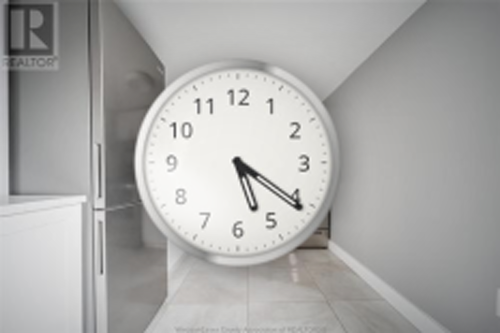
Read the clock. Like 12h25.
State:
5h21
